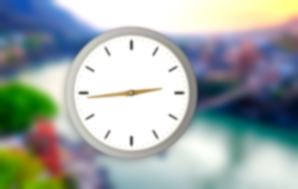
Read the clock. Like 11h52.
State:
2h44
